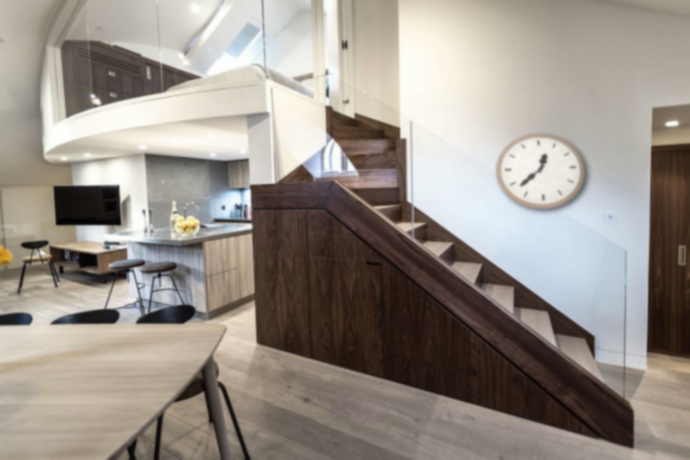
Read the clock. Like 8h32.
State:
12h38
